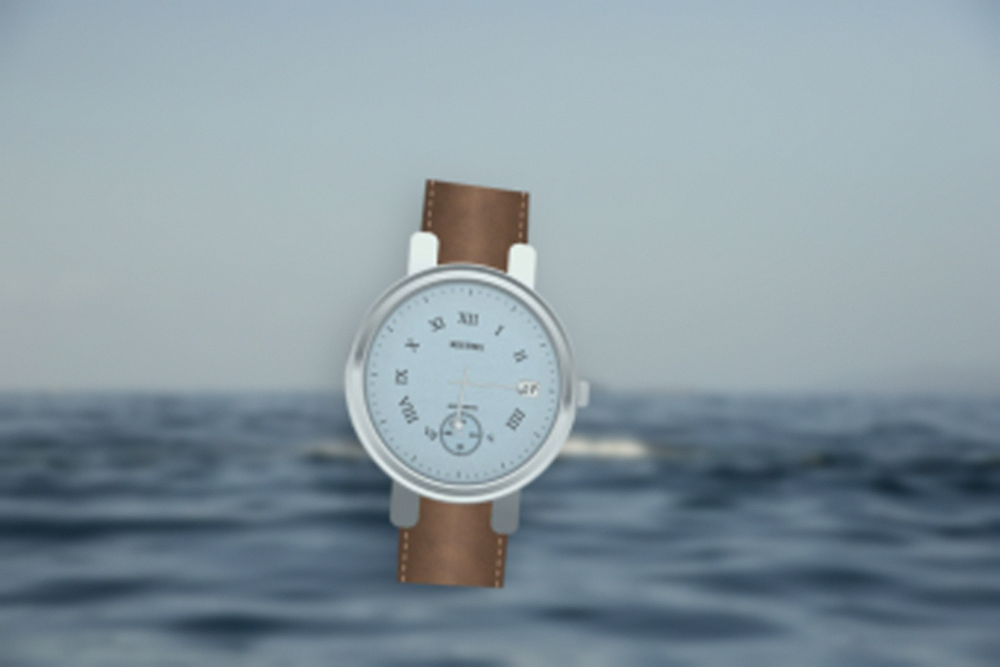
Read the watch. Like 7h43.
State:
6h15
